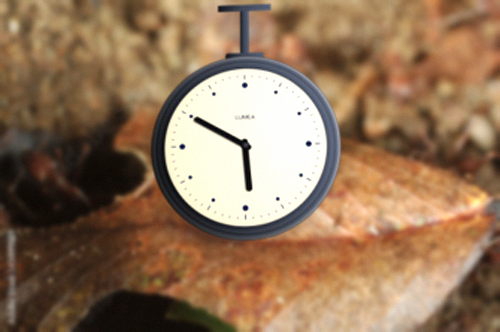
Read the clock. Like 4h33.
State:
5h50
